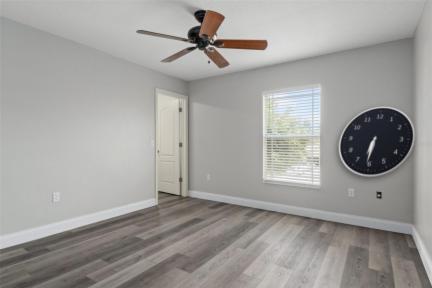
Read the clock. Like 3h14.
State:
6h31
